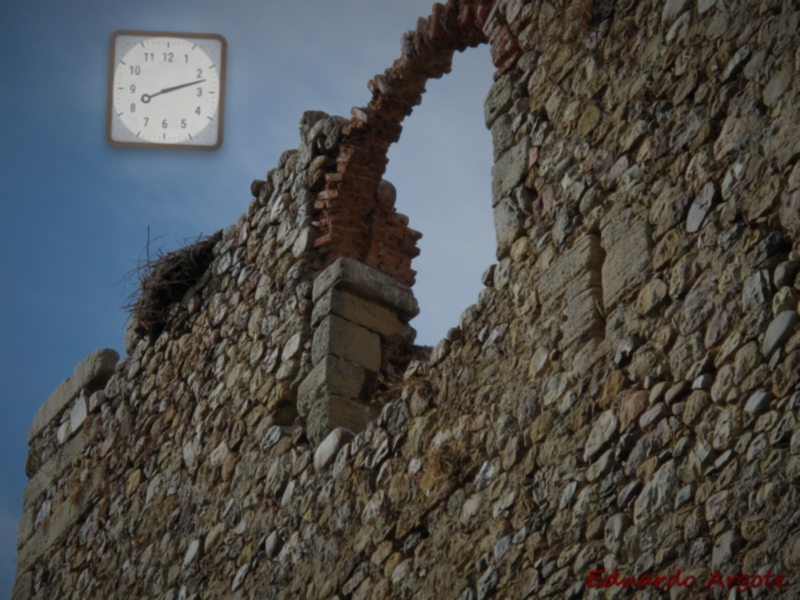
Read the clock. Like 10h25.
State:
8h12
